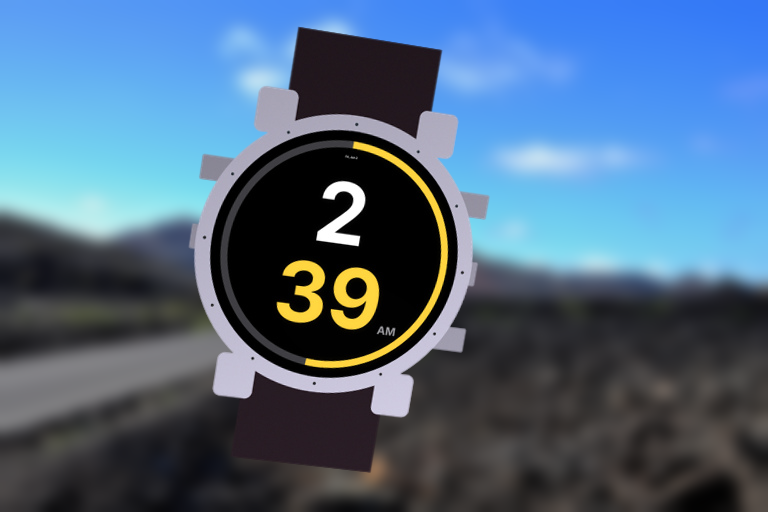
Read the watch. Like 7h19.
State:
2h39
